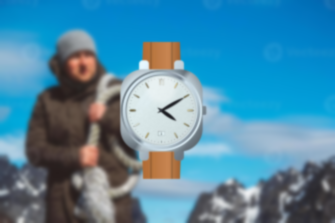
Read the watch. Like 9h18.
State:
4h10
